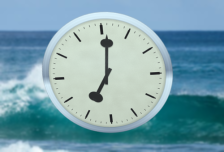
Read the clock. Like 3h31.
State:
7h01
